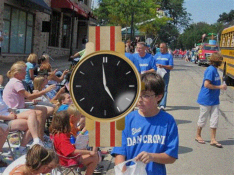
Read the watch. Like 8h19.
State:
4h59
